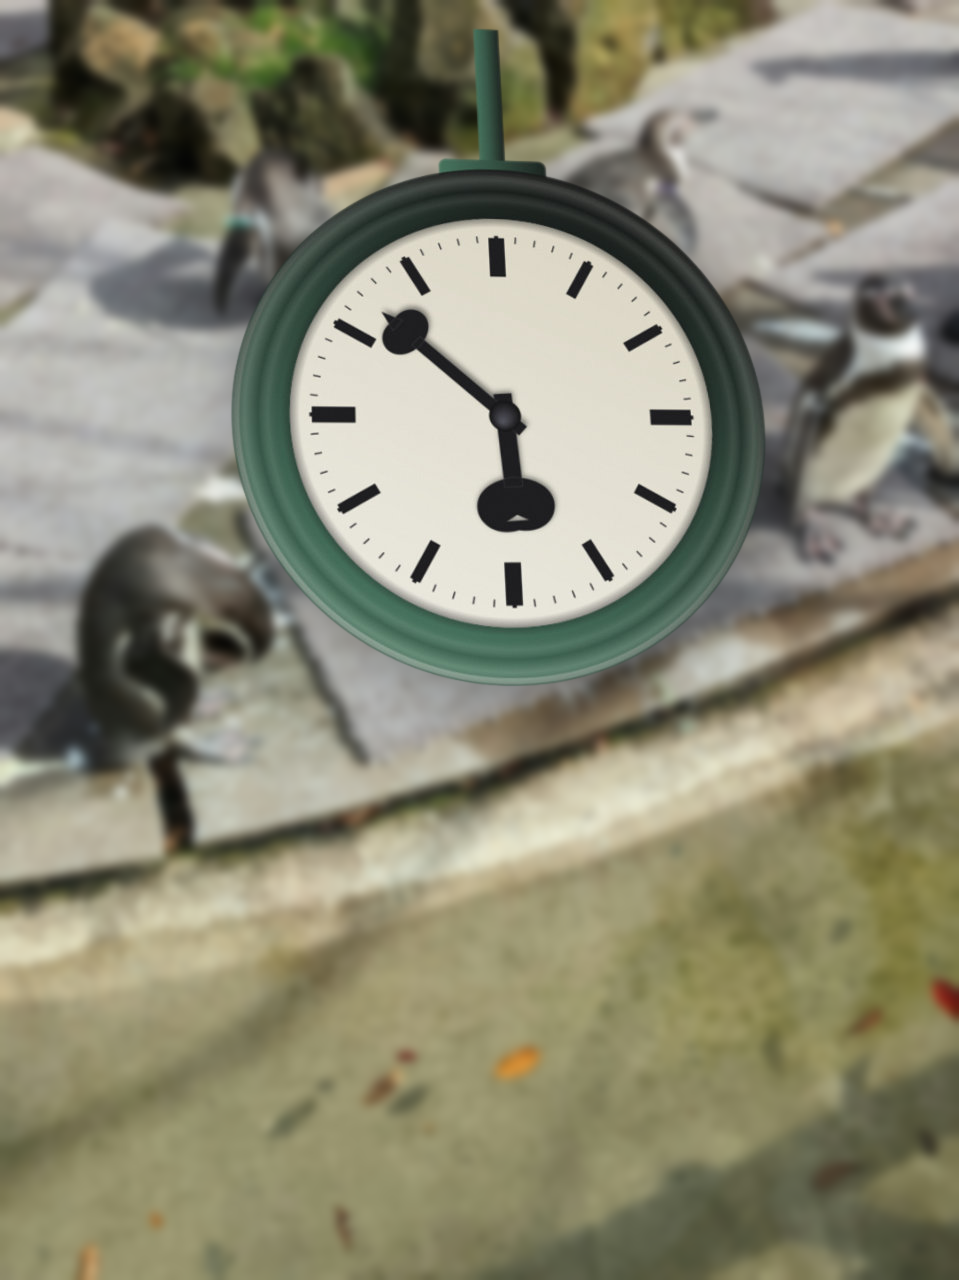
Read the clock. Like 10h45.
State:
5h52
